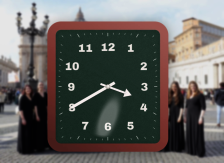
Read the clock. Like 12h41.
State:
3h40
